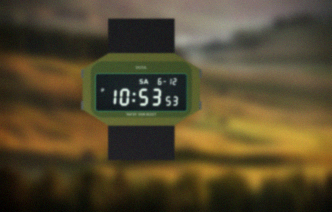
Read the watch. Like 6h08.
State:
10h53
